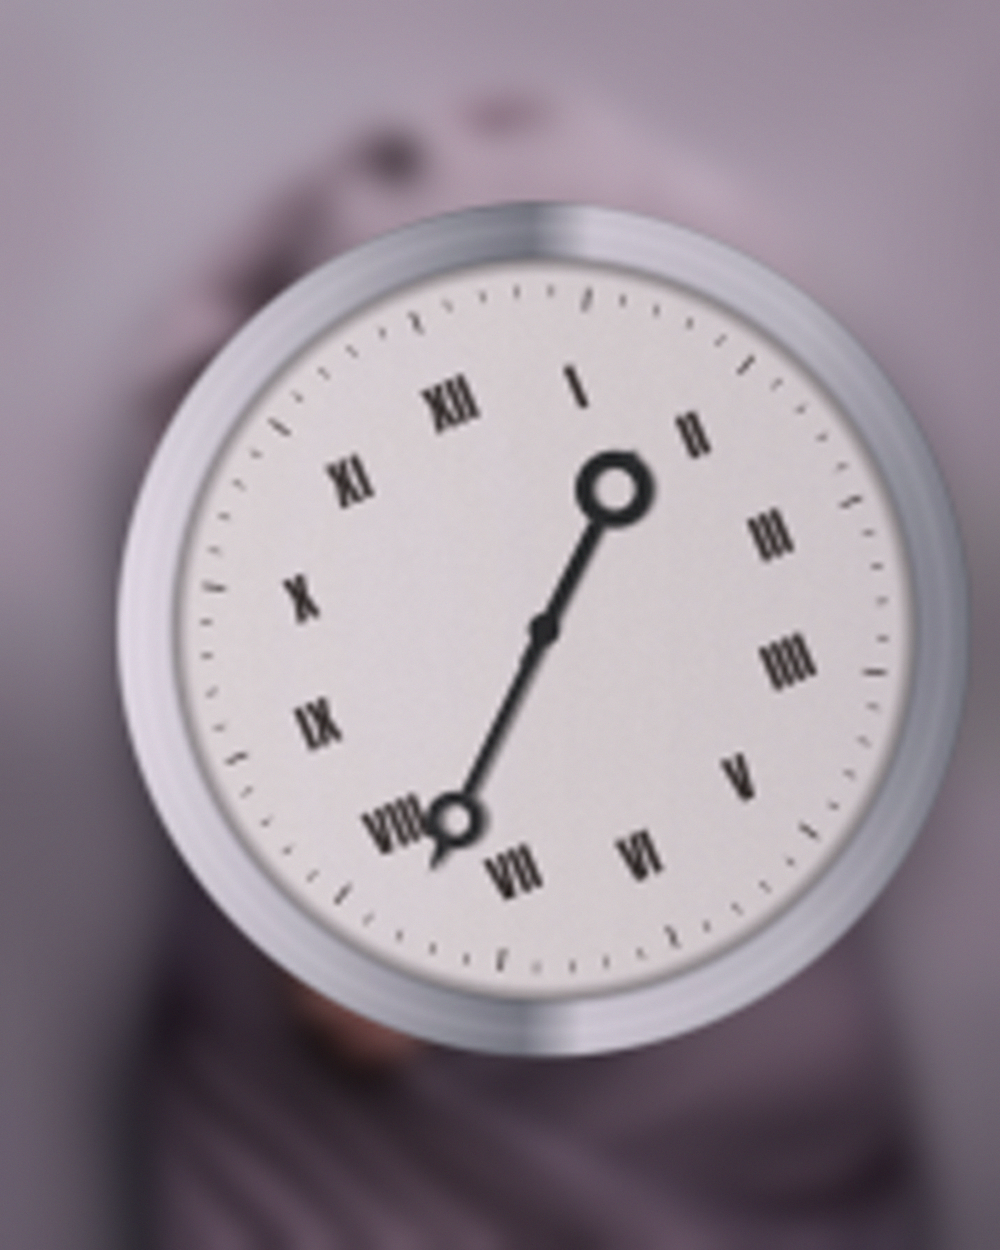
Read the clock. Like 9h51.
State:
1h38
